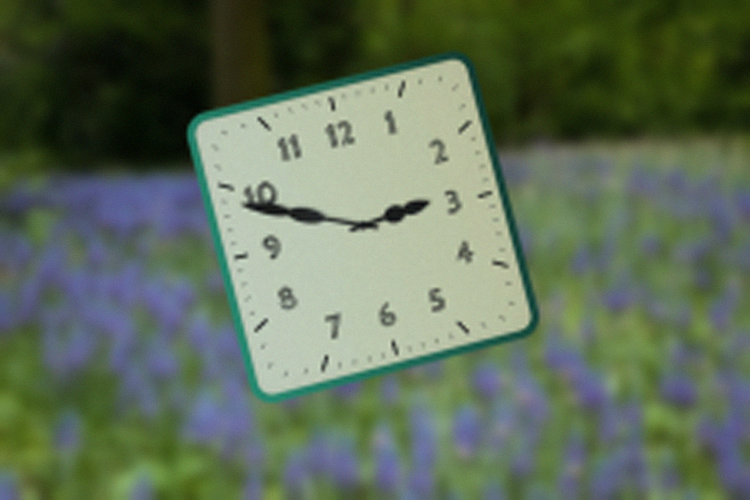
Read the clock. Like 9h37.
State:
2h49
